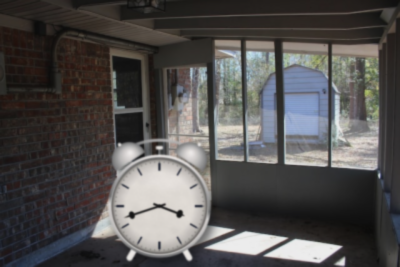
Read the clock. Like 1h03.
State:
3h42
